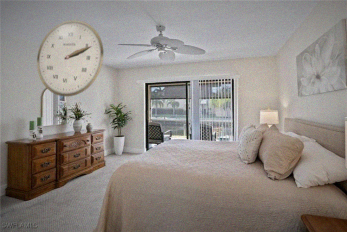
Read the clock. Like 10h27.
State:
2h11
